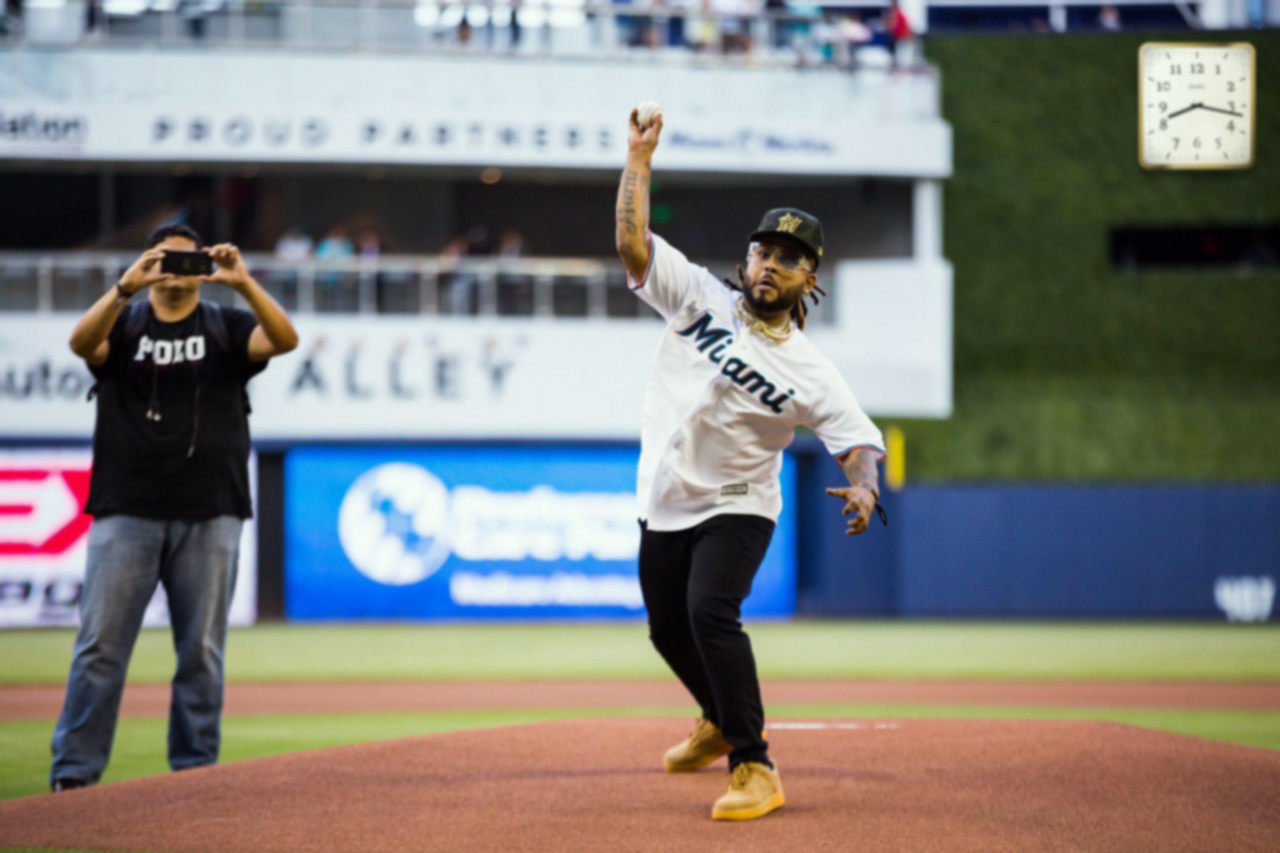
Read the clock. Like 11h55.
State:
8h17
